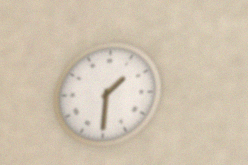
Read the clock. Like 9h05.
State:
1h30
